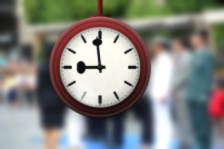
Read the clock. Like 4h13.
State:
8h59
